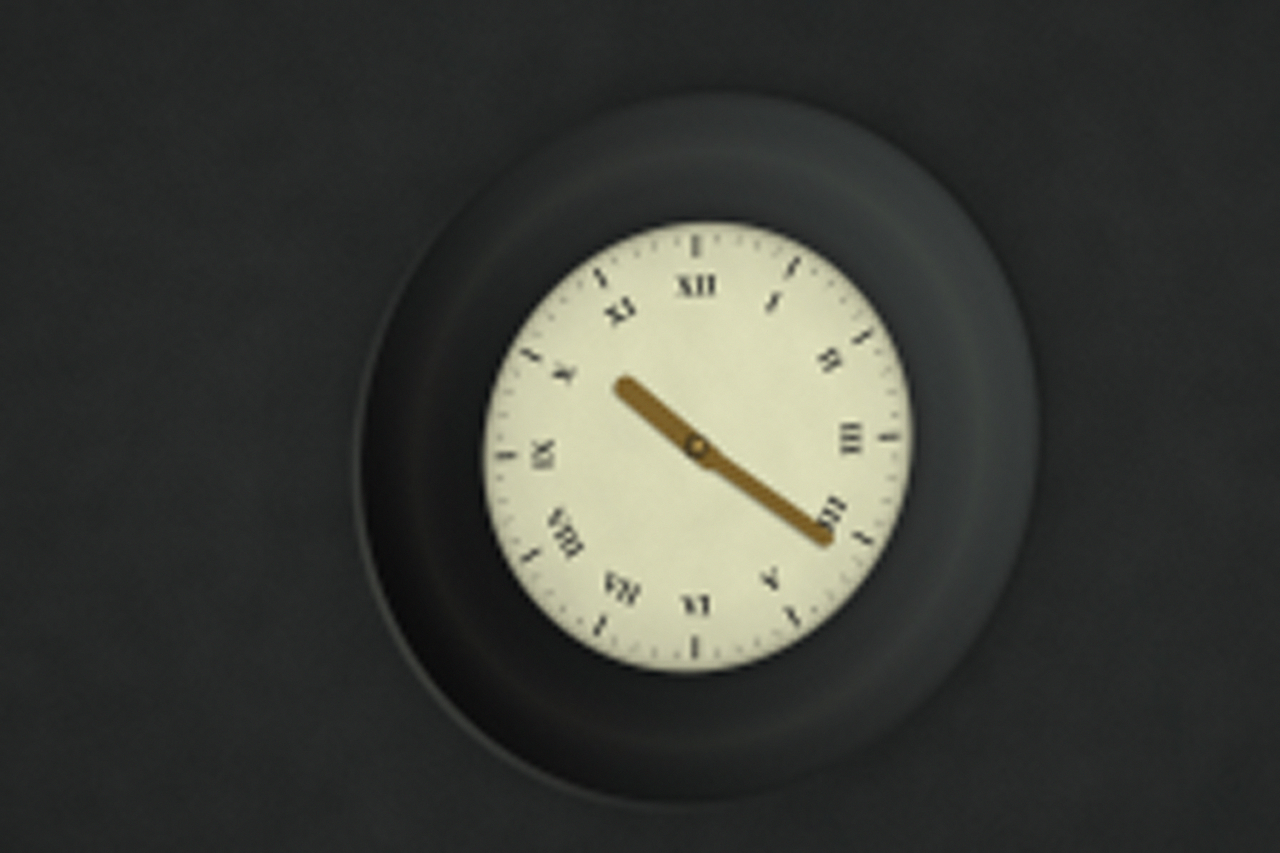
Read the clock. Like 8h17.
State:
10h21
